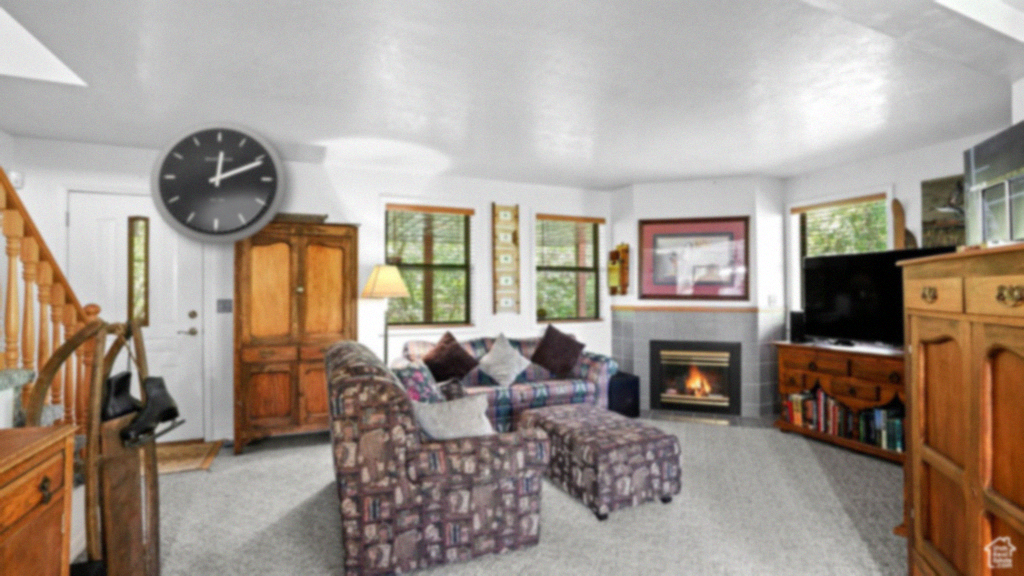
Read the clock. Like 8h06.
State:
12h11
